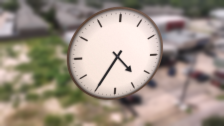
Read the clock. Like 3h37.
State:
4h35
